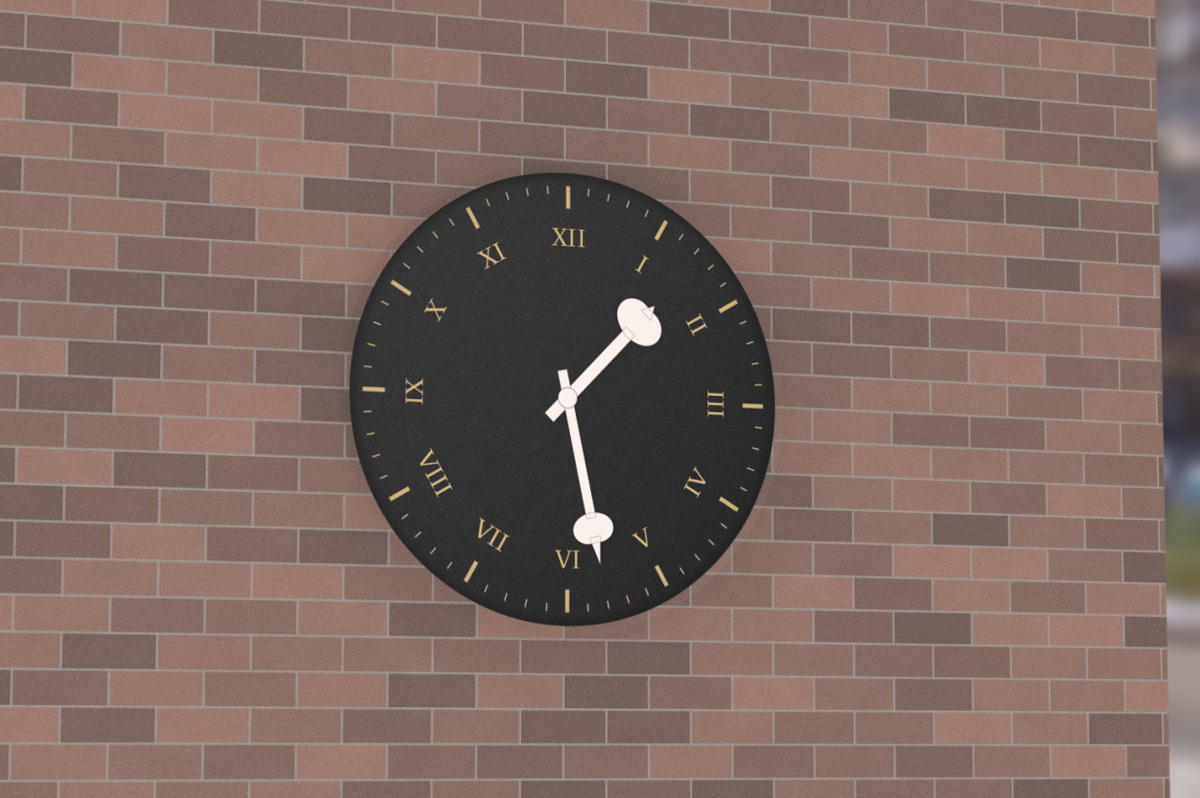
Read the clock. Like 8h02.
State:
1h28
